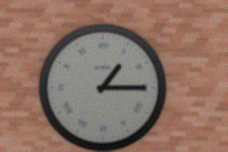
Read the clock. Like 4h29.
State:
1h15
